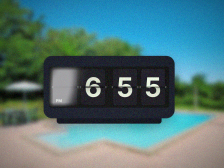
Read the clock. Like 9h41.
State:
6h55
